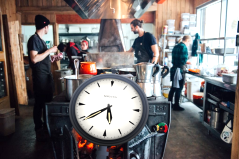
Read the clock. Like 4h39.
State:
5h39
